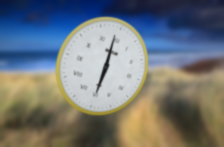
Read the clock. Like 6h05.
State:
5h59
